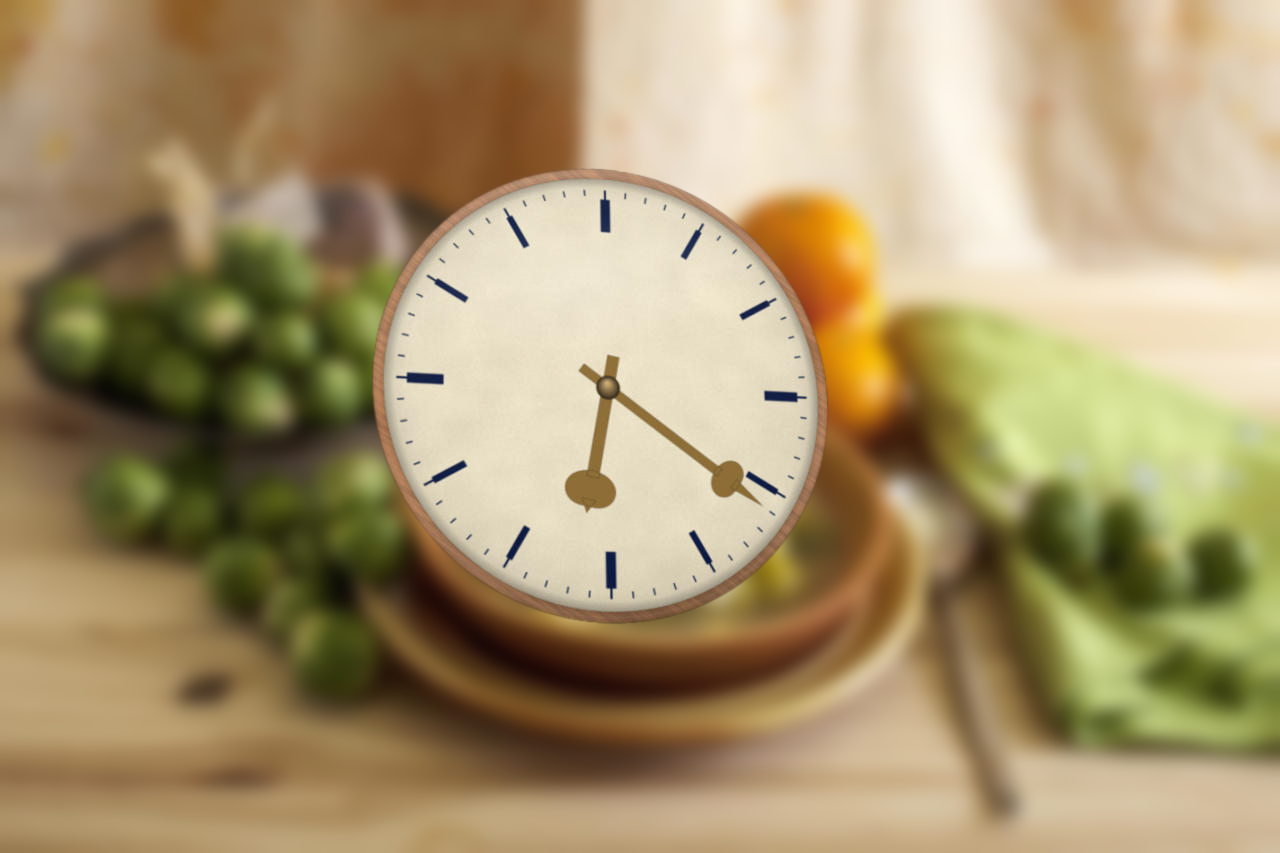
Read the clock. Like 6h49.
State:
6h21
